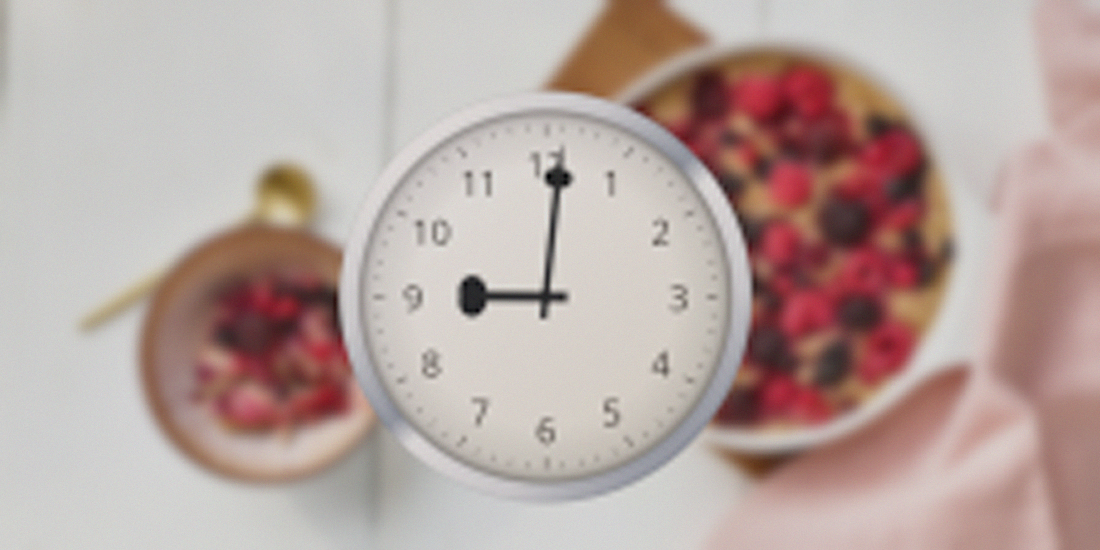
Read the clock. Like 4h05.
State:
9h01
